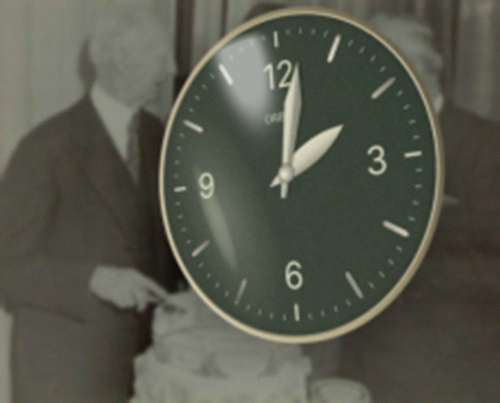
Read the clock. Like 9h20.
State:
2h02
